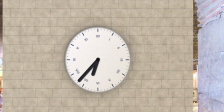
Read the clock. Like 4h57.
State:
6h37
